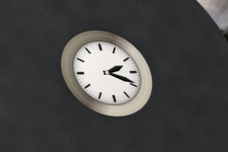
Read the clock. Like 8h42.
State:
2h19
